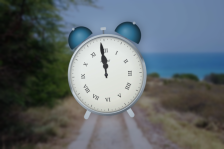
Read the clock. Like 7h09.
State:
11h59
